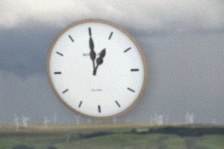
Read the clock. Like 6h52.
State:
1h00
